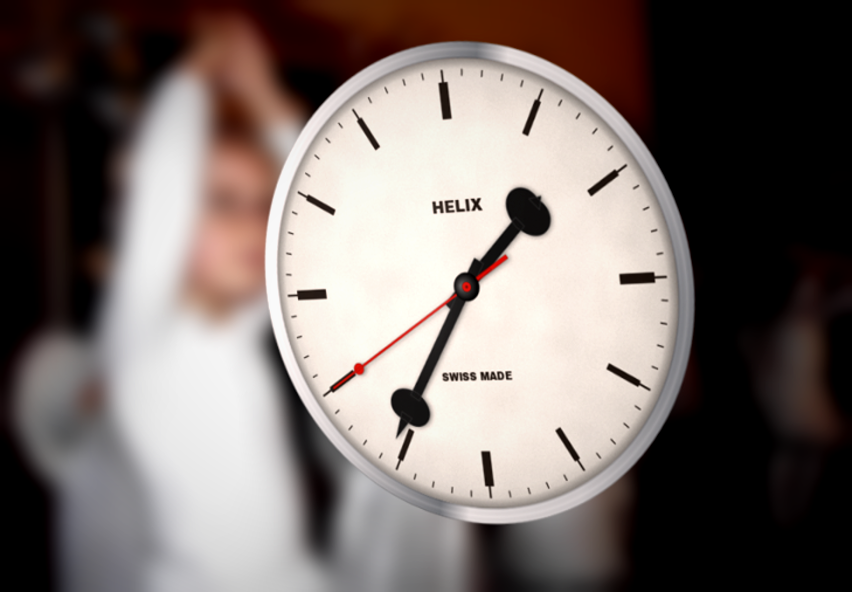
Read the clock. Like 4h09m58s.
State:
1h35m40s
